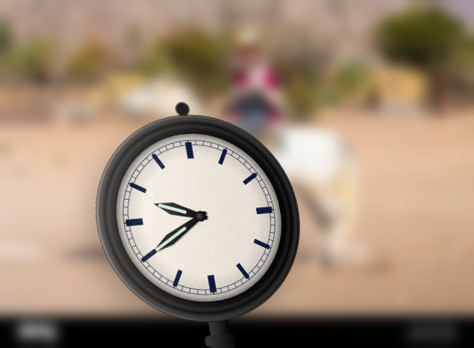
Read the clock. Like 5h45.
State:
9h40
